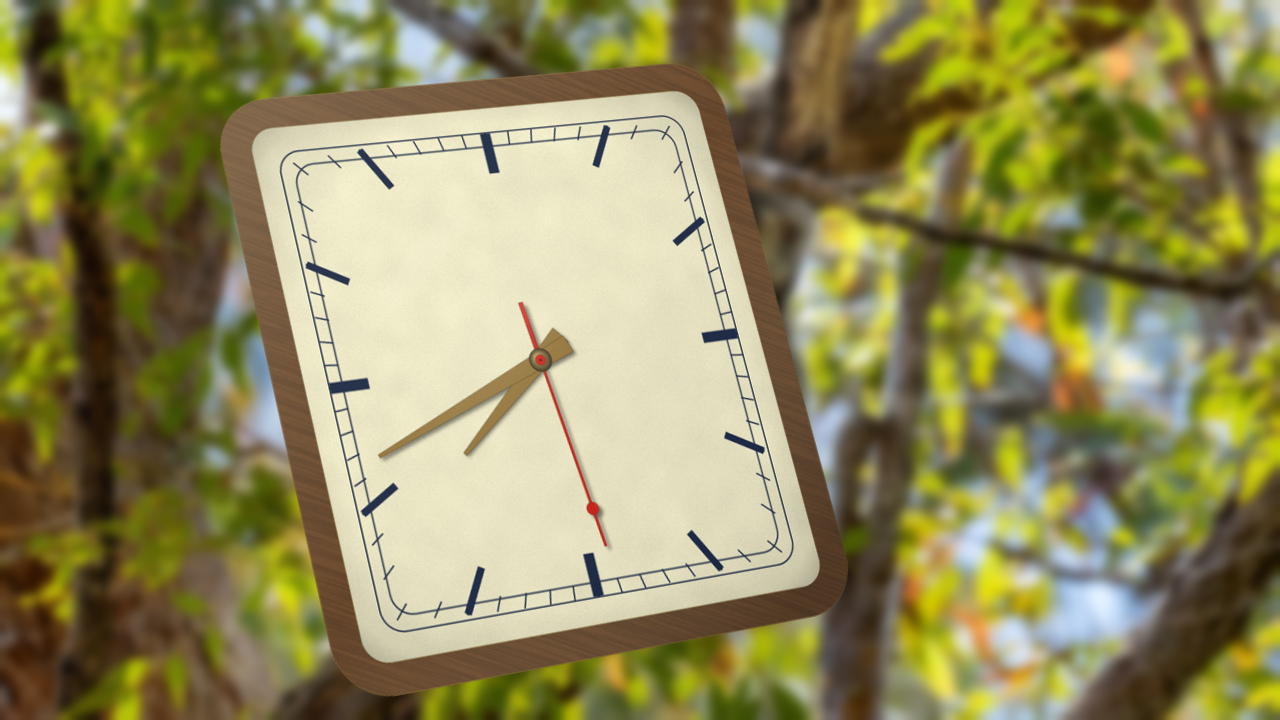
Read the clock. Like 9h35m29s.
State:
7h41m29s
